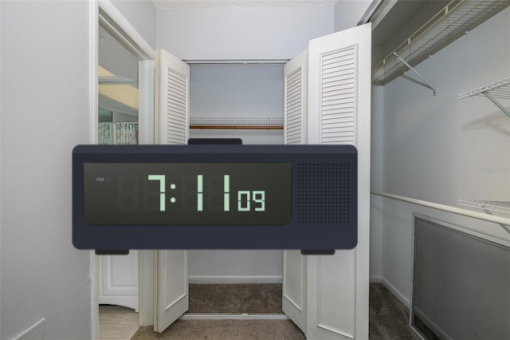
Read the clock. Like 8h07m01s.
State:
7h11m09s
